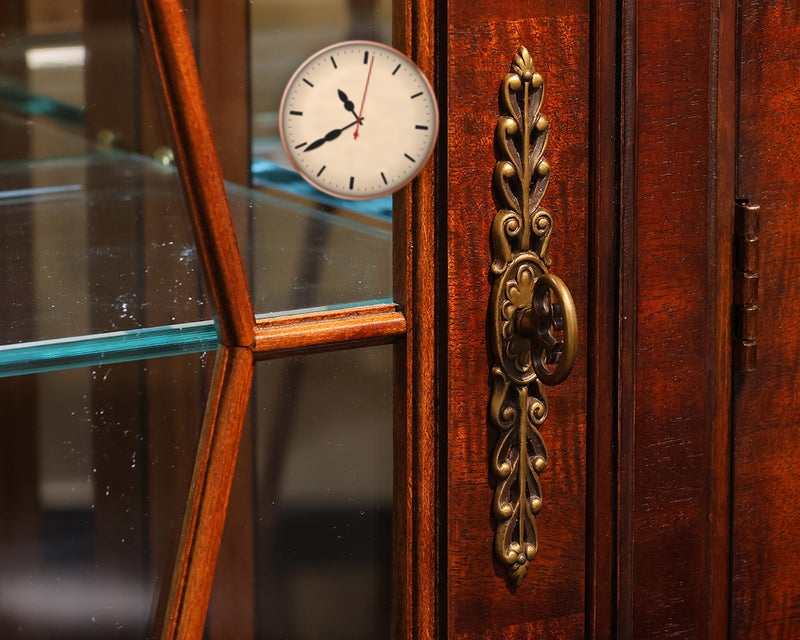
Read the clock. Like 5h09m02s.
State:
10h39m01s
